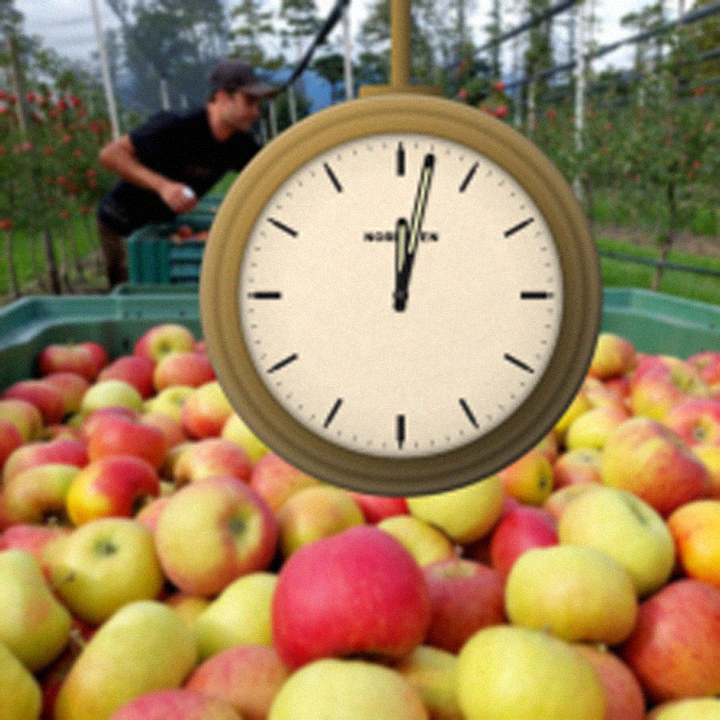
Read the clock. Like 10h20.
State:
12h02
